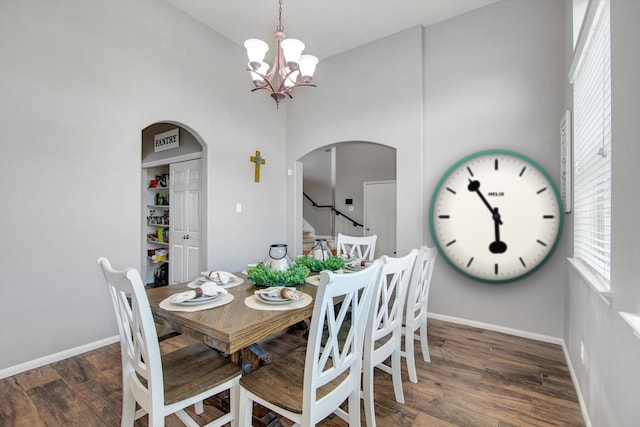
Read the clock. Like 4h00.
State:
5h54
